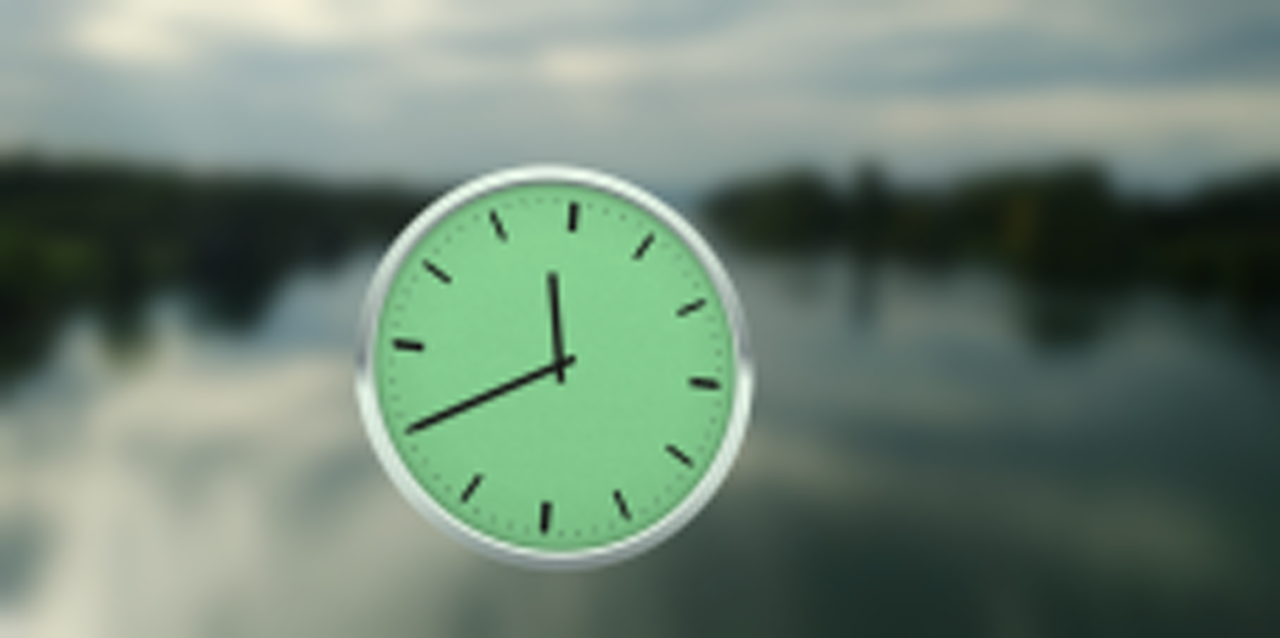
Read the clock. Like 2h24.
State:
11h40
